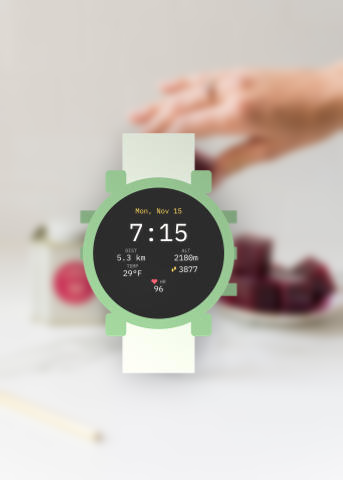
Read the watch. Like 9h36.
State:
7h15
